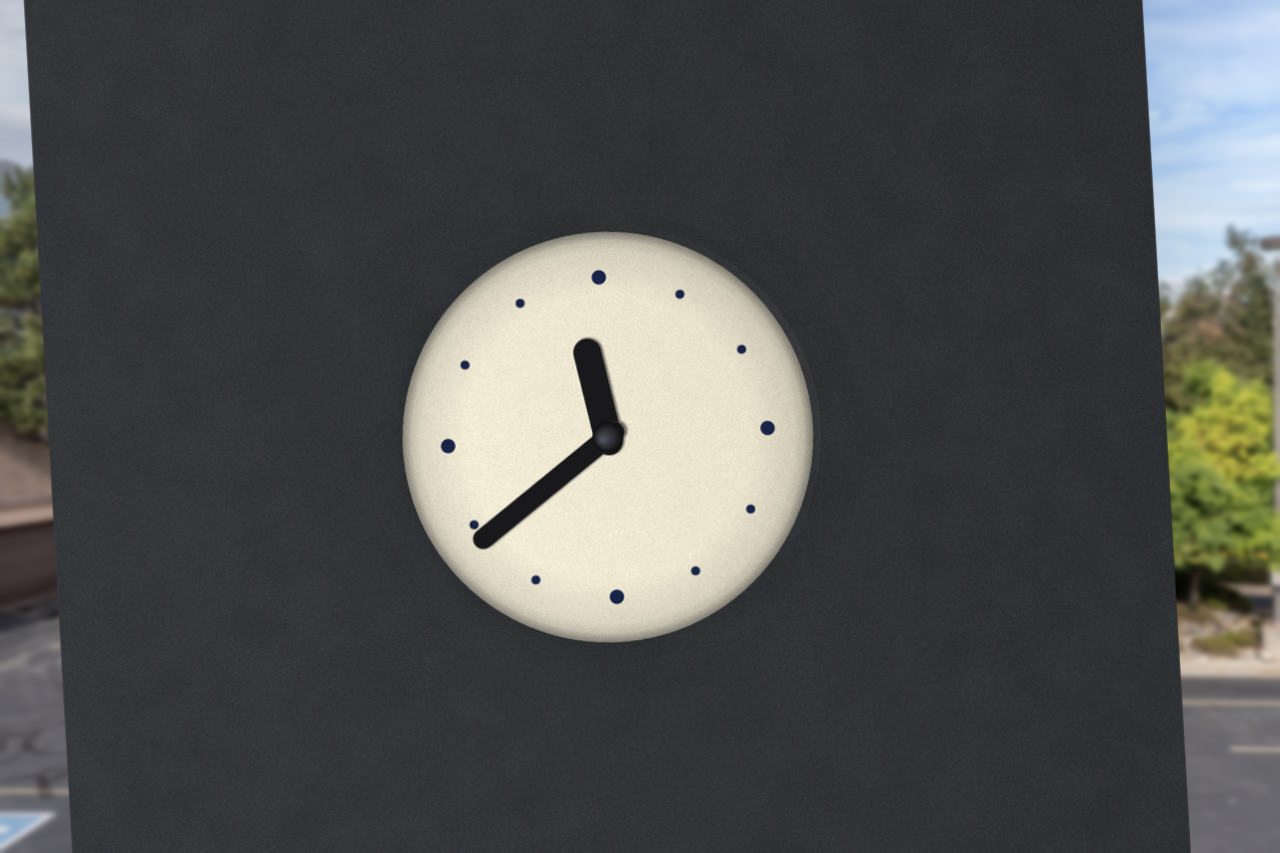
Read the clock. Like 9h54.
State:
11h39
